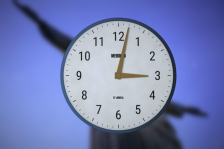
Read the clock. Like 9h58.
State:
3h02
